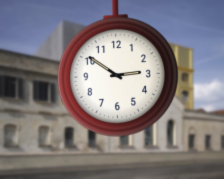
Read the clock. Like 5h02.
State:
2h51
